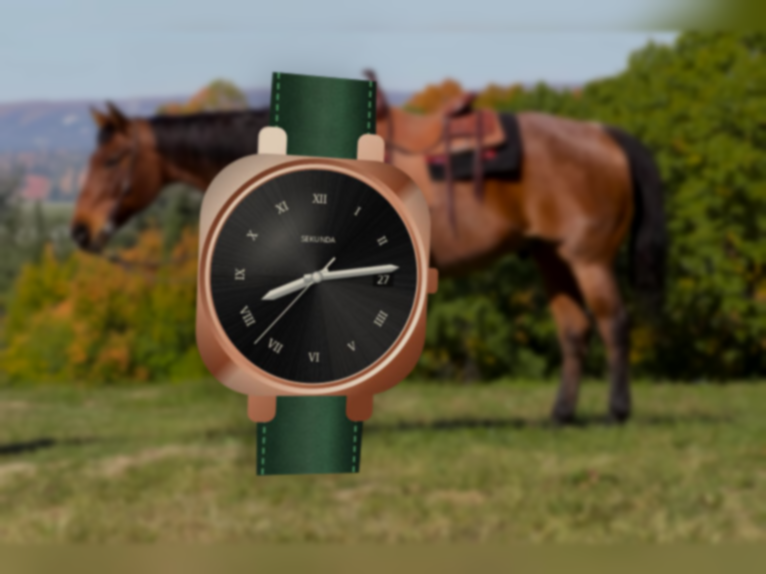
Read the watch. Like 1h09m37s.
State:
8h13m37s
